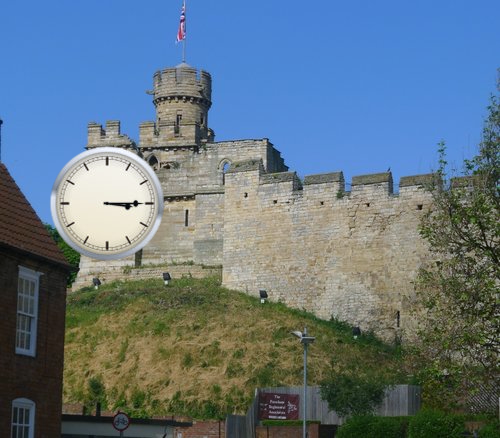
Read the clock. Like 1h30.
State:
3h15
